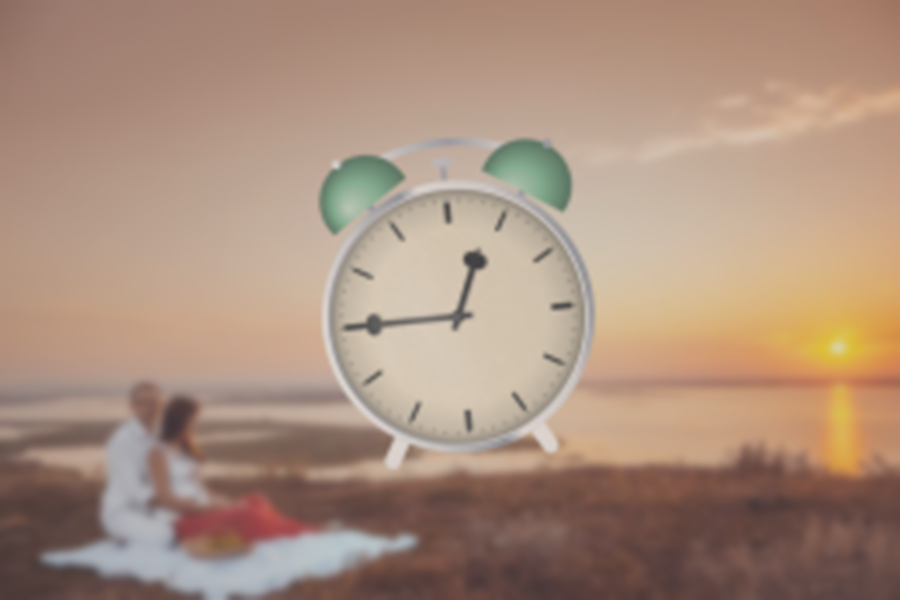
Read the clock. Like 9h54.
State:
12h45
